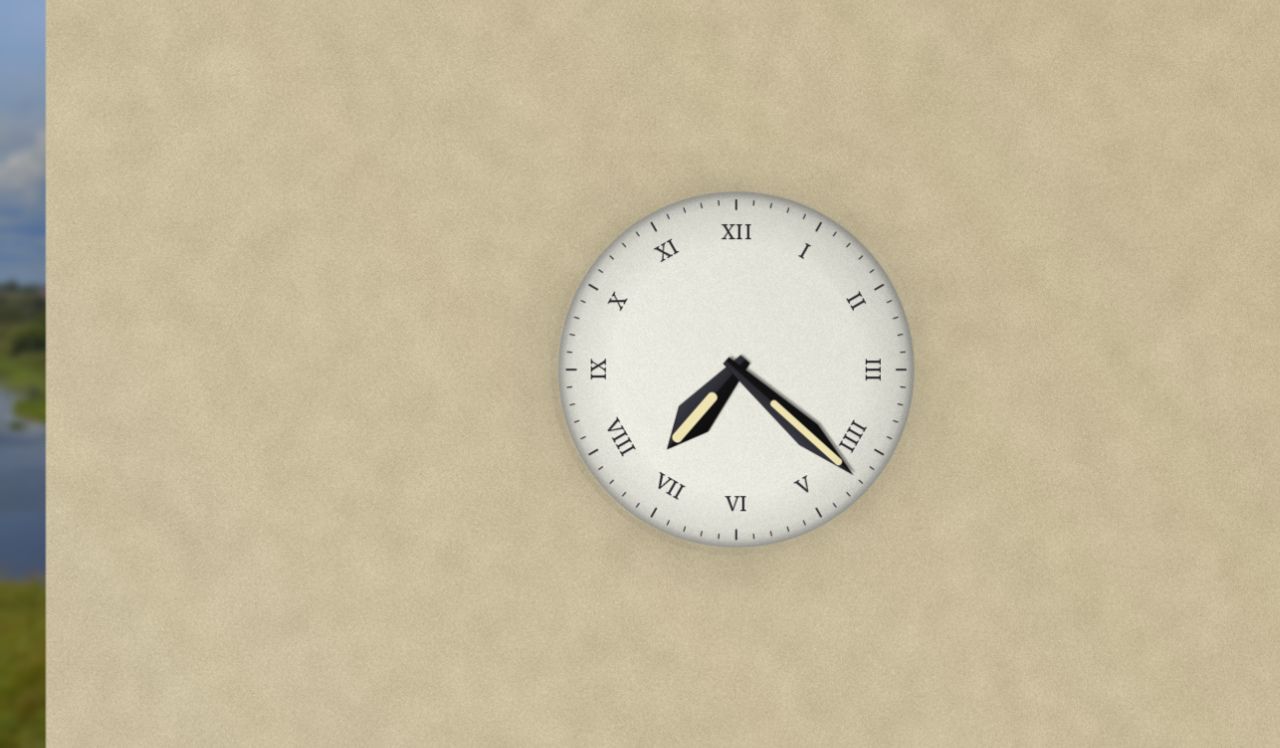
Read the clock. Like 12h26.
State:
7h22
